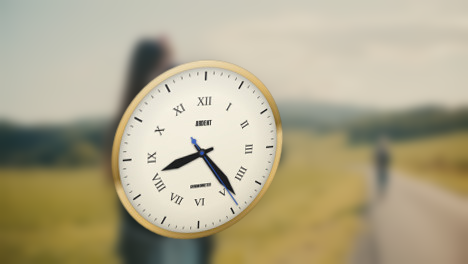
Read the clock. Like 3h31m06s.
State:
8h23m24s
